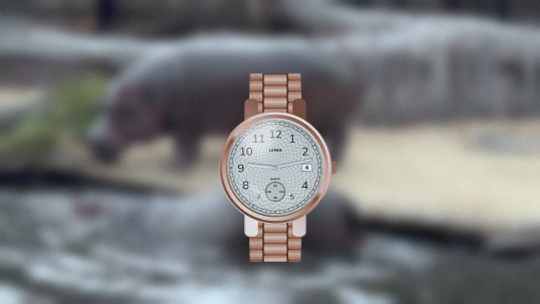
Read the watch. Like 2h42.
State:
9h13
